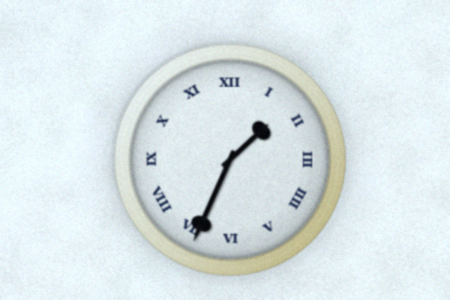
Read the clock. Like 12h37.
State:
1h34
